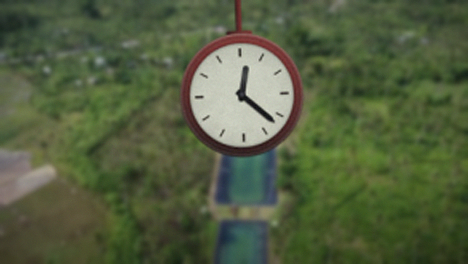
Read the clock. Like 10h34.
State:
12h22
